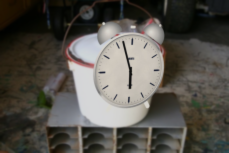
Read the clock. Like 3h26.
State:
5h57
